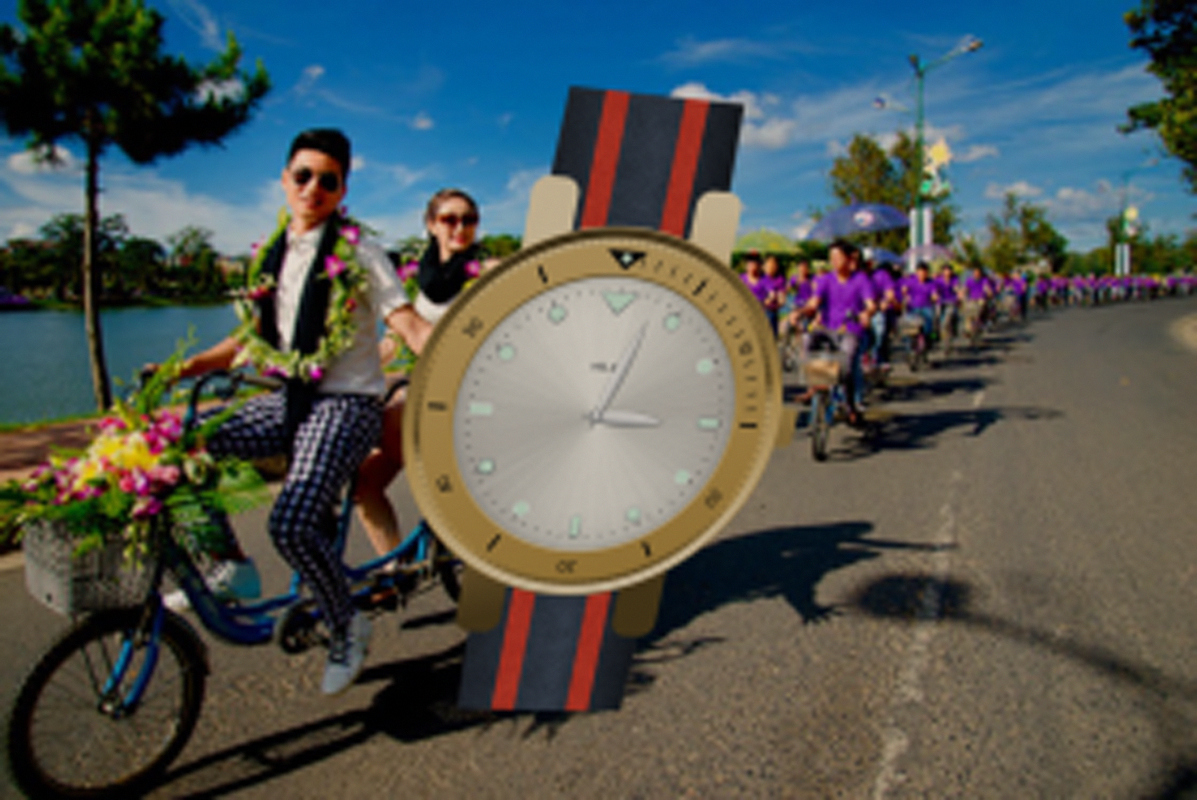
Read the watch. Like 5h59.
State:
3h03
